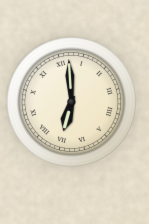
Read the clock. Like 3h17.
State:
7h02
